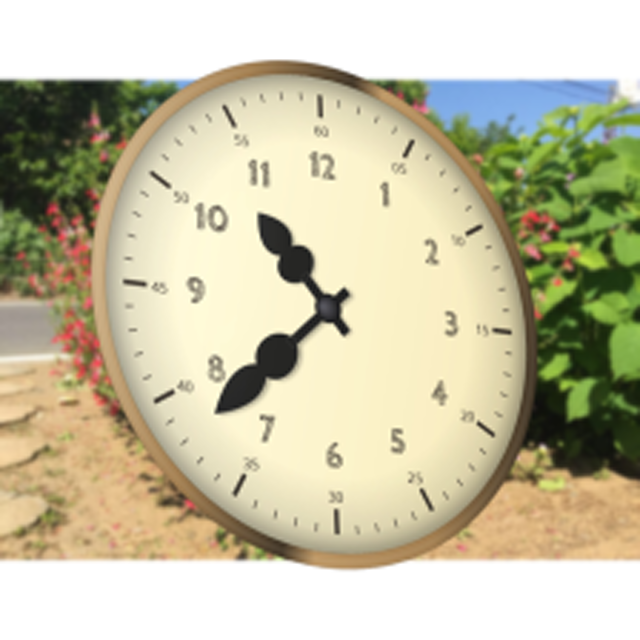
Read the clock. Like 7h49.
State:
10h38
